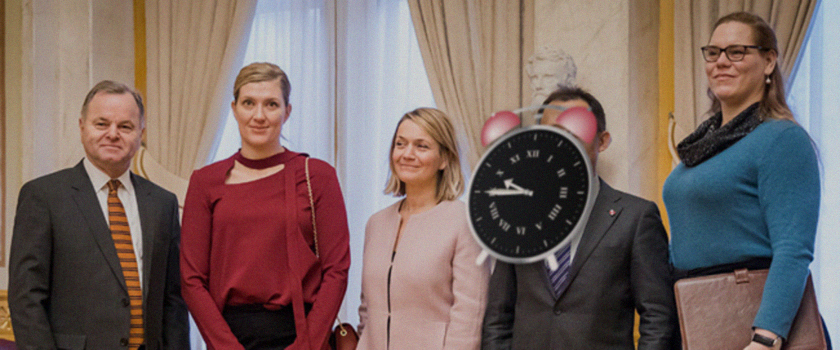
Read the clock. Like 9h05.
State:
9h45
